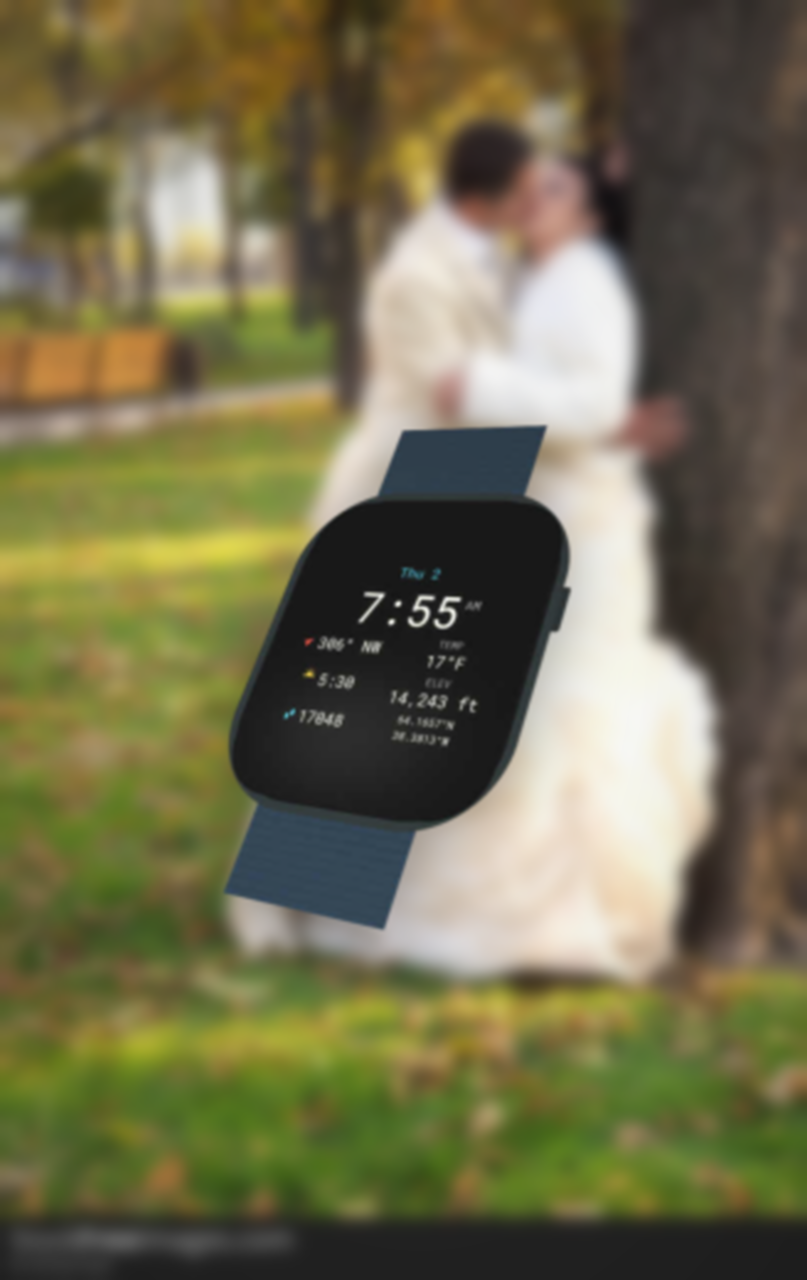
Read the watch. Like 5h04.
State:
7h55
